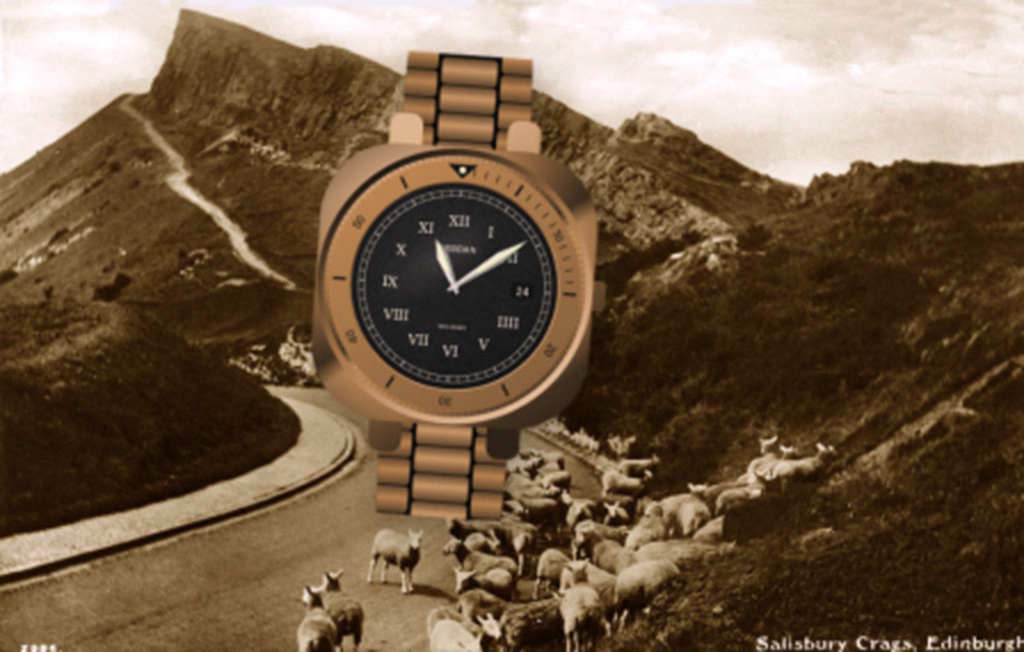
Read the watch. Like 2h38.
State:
11h09
